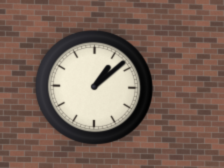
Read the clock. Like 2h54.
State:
1h08
